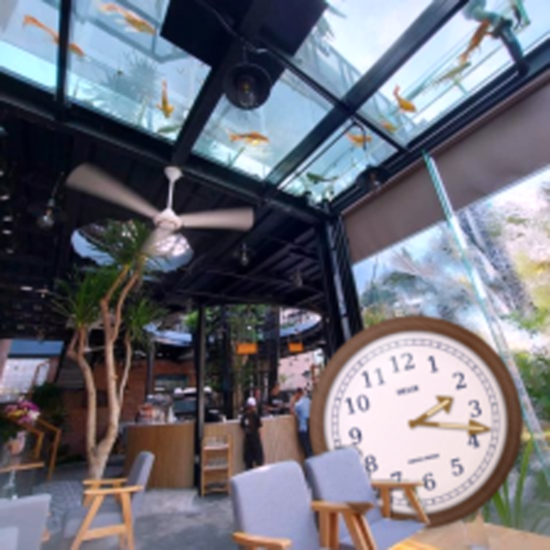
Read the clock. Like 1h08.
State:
2h18
